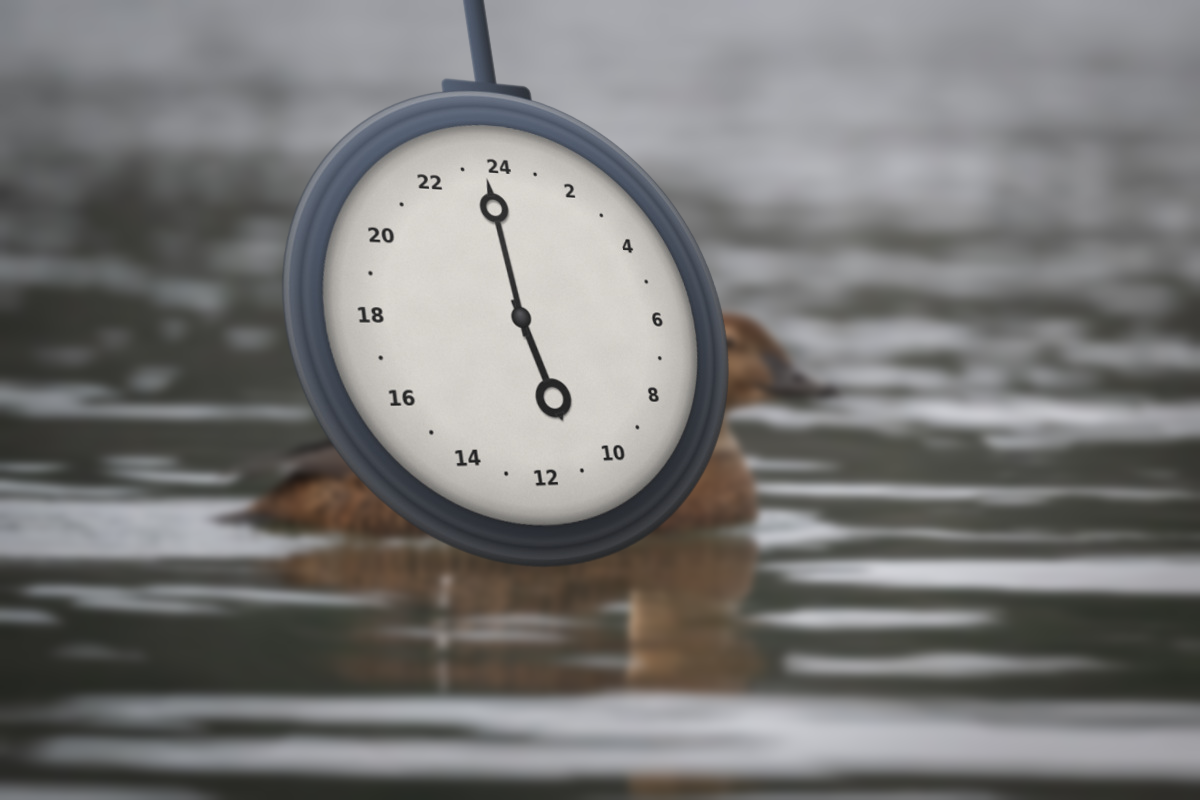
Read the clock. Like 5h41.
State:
10h59
